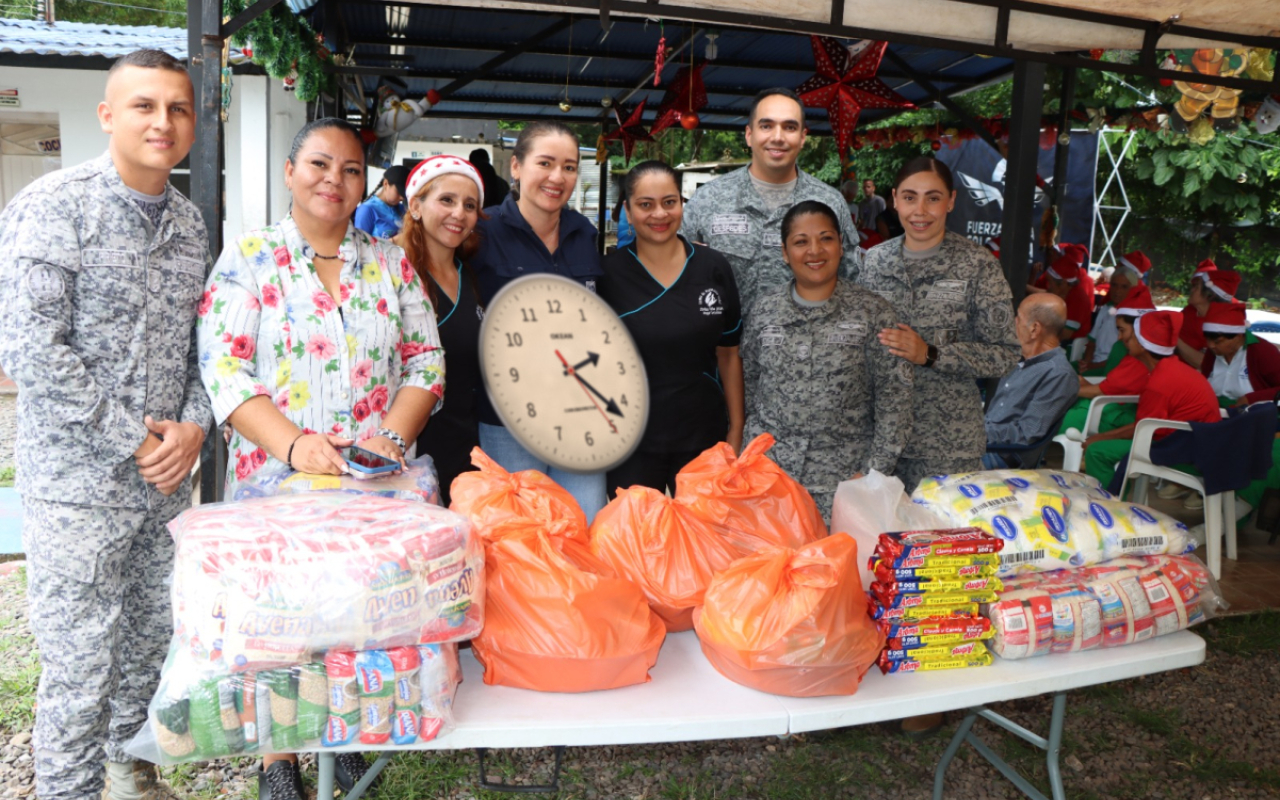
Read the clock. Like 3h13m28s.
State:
2h22m25s
